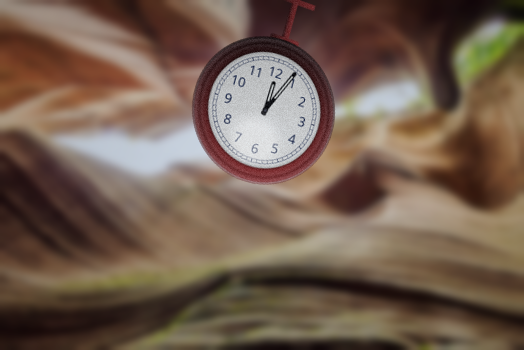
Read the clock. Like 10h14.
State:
12h04
